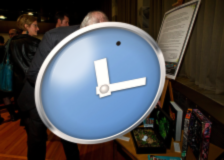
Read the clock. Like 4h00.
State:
11h12
